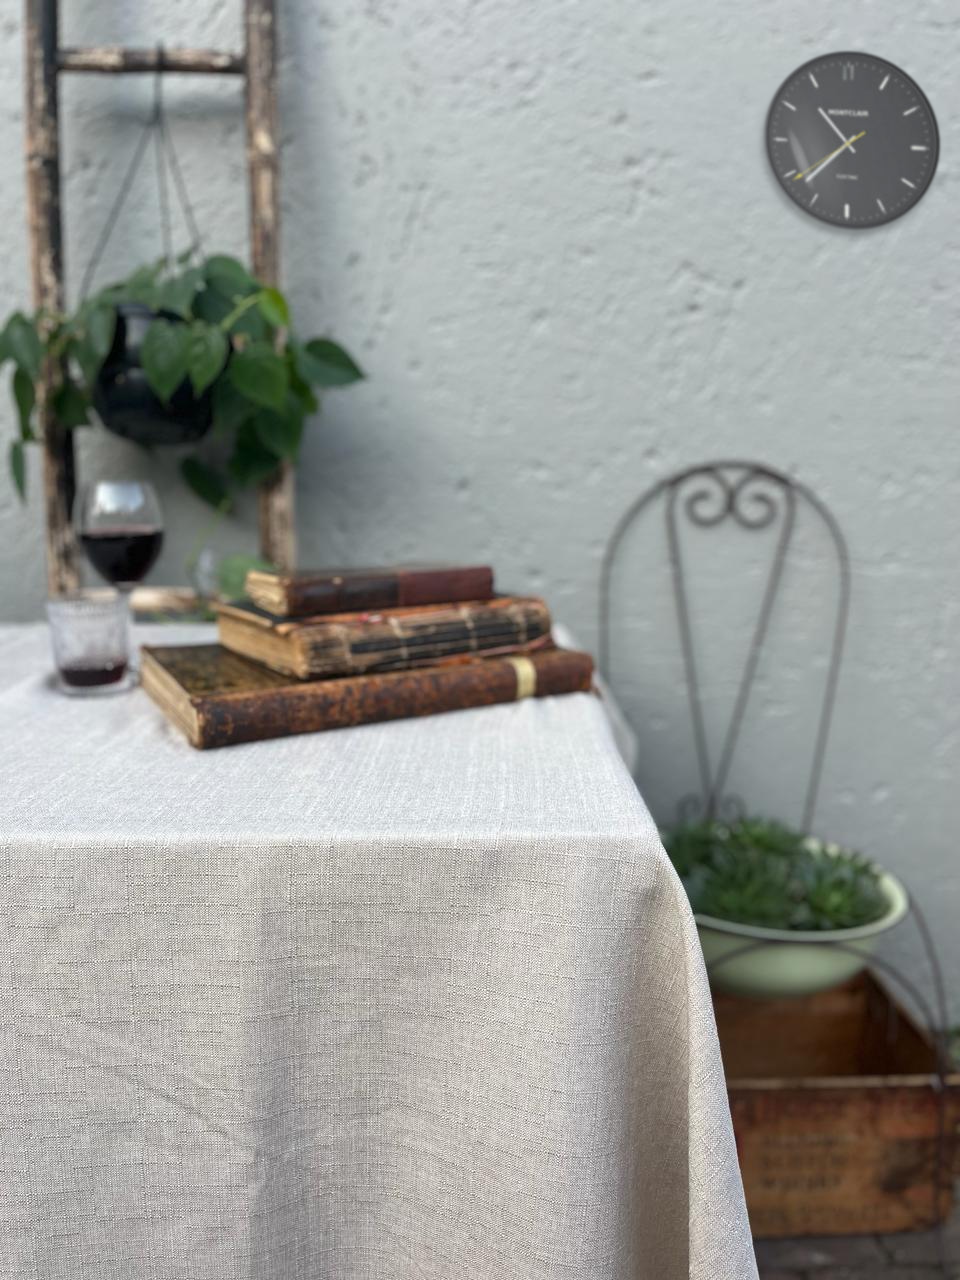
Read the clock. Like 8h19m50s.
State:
10h37m39s
